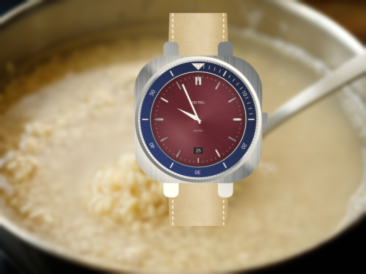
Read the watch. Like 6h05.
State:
9h56
